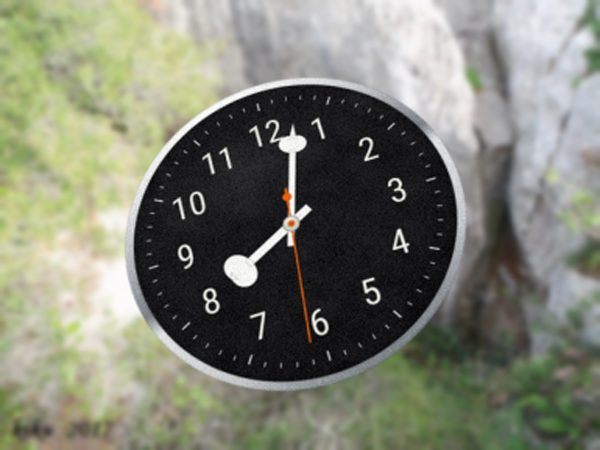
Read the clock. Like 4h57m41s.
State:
8h02m31s
